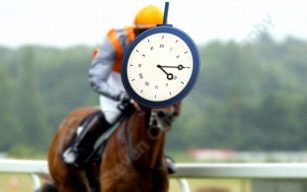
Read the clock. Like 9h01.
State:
4h15
